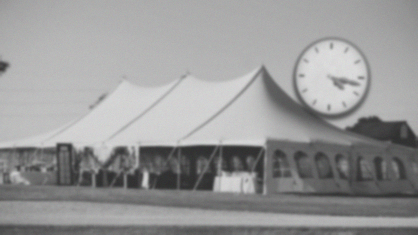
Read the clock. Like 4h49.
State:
4h17
